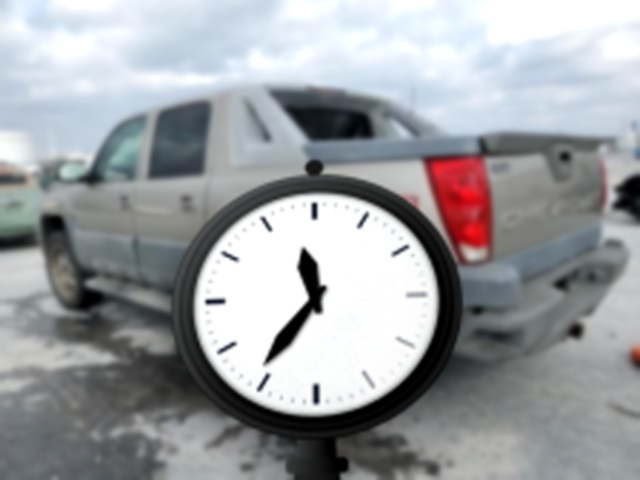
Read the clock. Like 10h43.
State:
11h36
